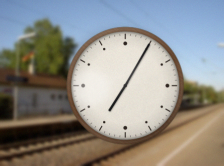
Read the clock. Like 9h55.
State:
7h05
